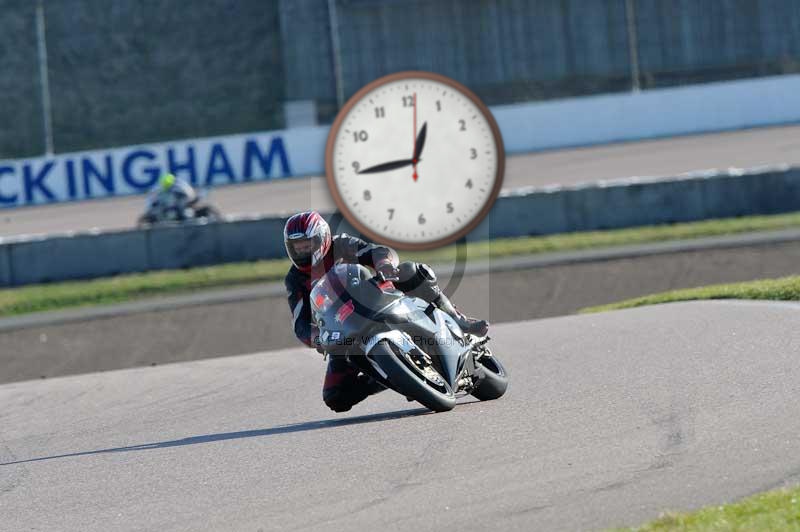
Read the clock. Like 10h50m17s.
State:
12h44m01s
